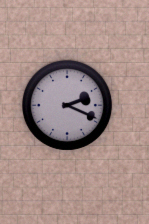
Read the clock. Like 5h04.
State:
2h19
